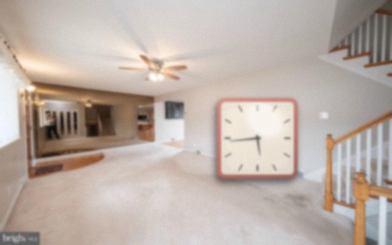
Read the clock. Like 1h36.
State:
5h44
